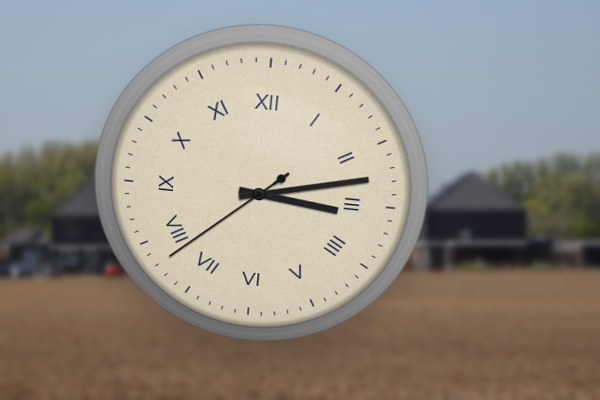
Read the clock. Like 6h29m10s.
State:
3h12m38s
